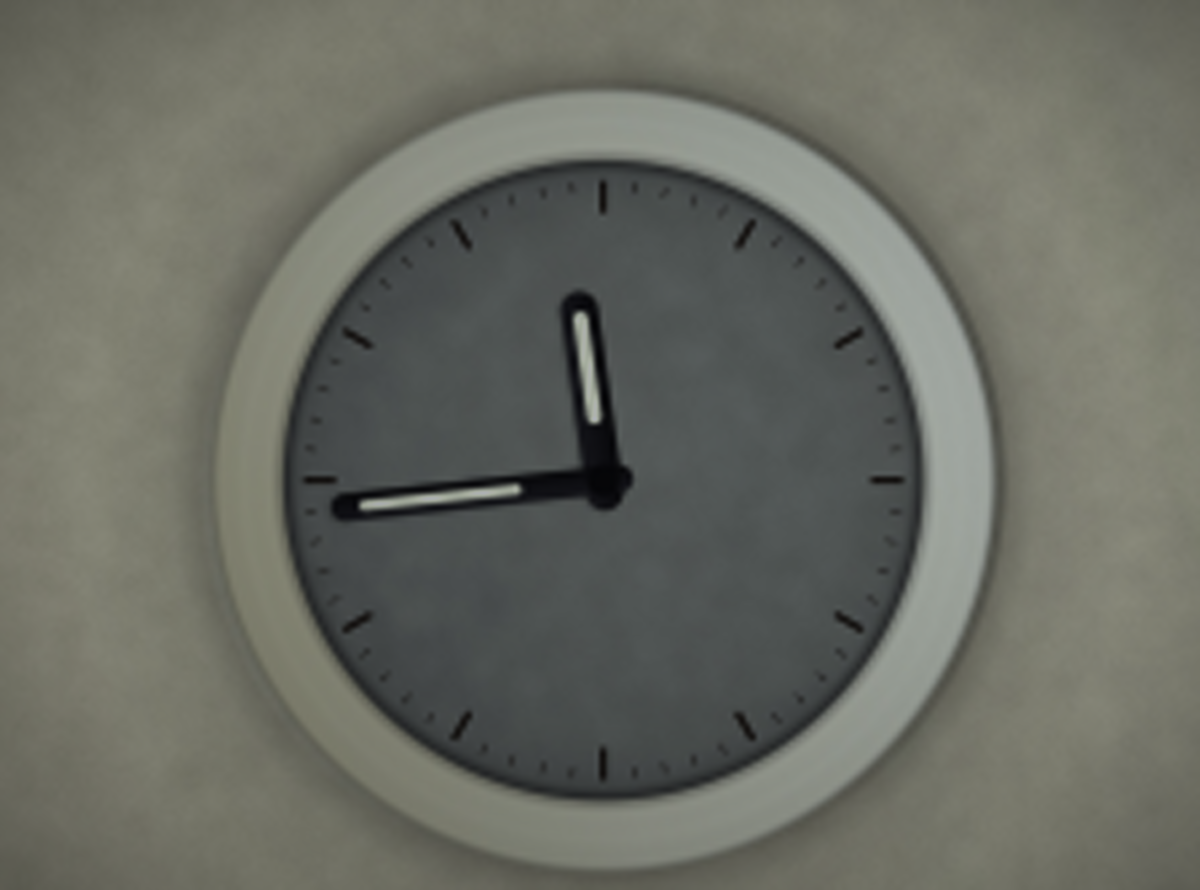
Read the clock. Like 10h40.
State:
11h44
